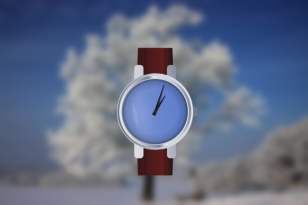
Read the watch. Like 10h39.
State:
1h03
